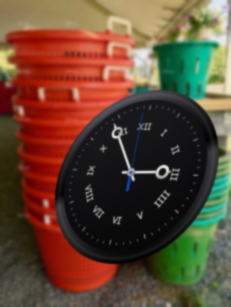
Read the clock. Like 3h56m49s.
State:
2h53m59s
